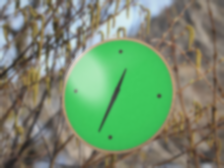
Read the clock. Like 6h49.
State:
12h33
